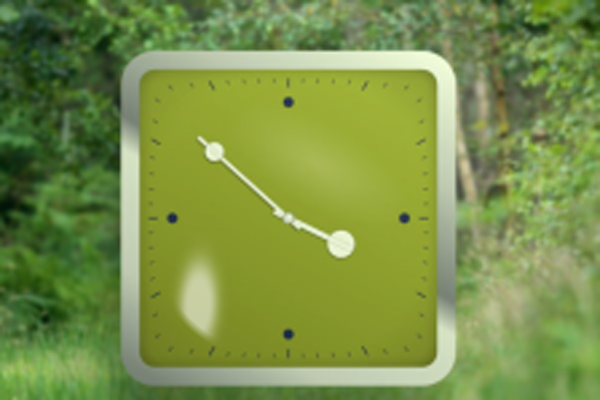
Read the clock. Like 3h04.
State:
3h52
